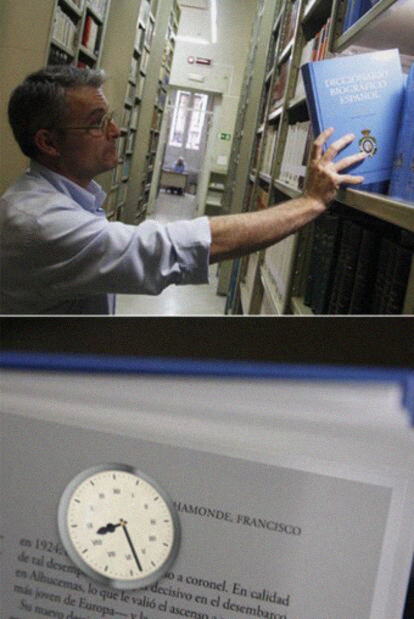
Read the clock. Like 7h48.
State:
8h28
